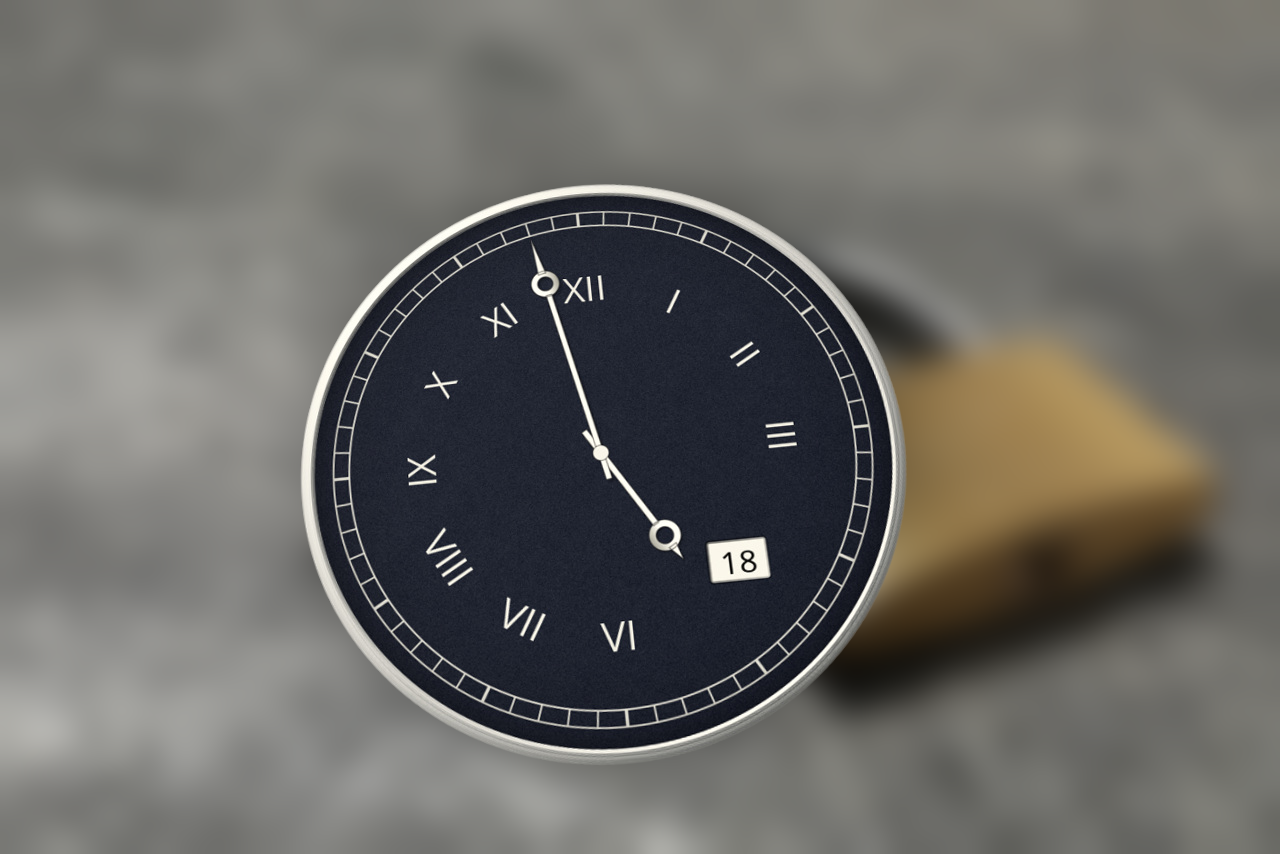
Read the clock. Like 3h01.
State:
4h58
